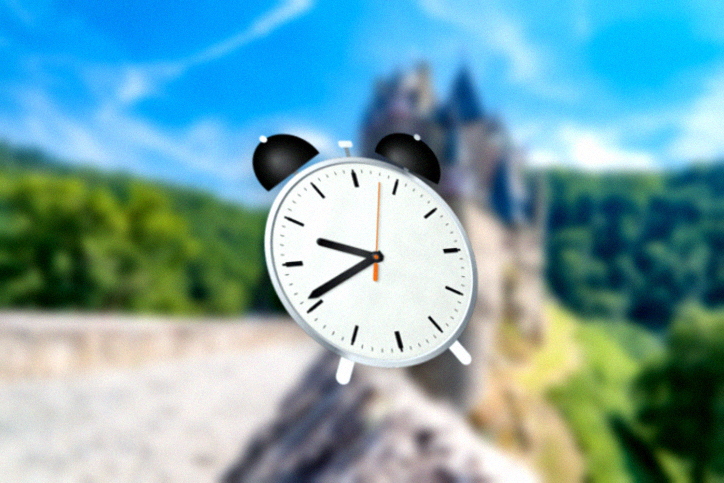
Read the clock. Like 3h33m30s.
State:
9h41m03s
